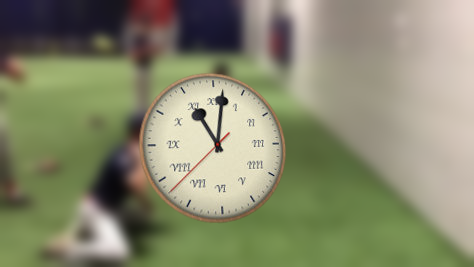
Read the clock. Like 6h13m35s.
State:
11h01m38s
